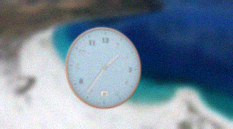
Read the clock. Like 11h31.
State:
1h36
